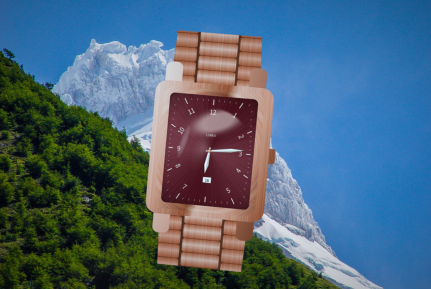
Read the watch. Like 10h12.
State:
6h14
